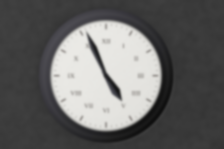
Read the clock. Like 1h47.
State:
4h56
